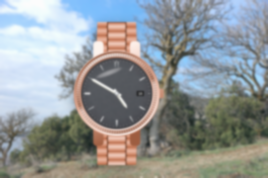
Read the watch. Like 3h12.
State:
4h50
